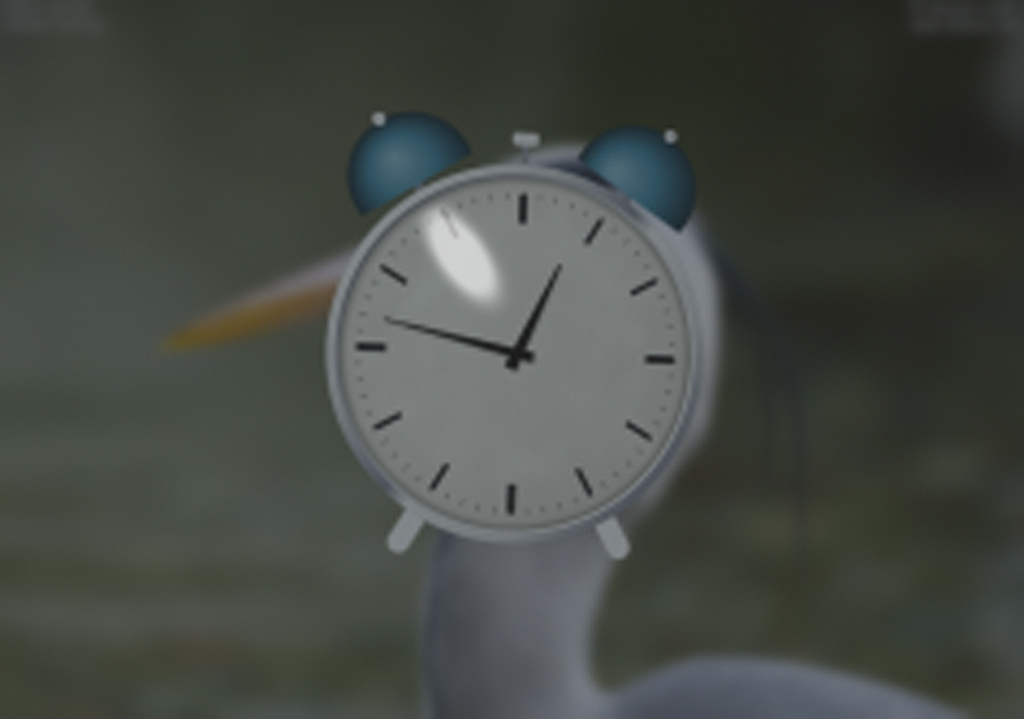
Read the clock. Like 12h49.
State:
12h47
